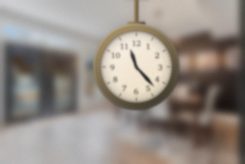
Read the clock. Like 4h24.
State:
11h23
